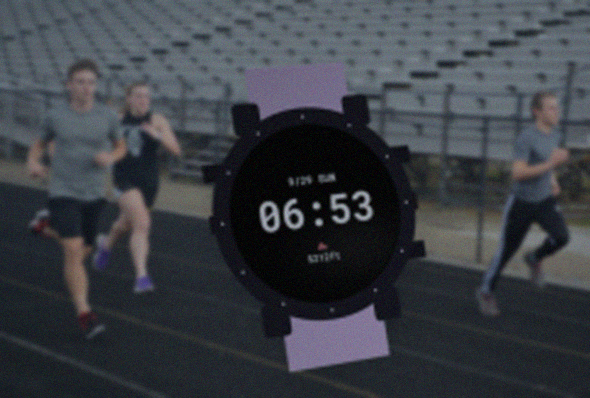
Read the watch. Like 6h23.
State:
6h53
